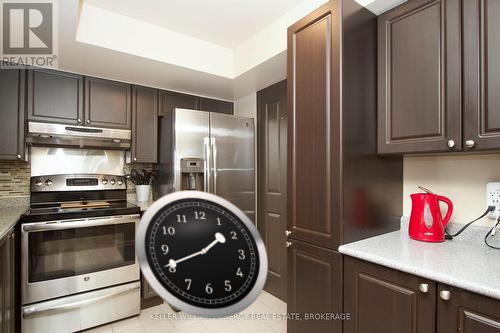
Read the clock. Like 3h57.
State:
1h41
